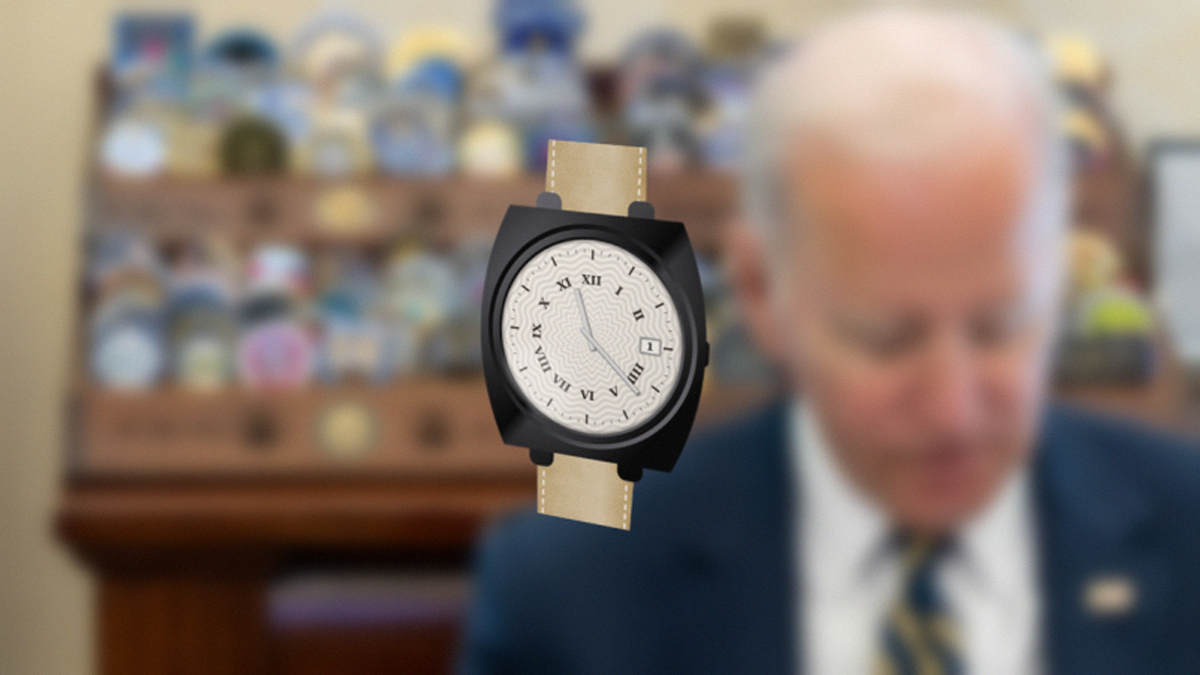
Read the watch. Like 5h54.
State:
11h22
